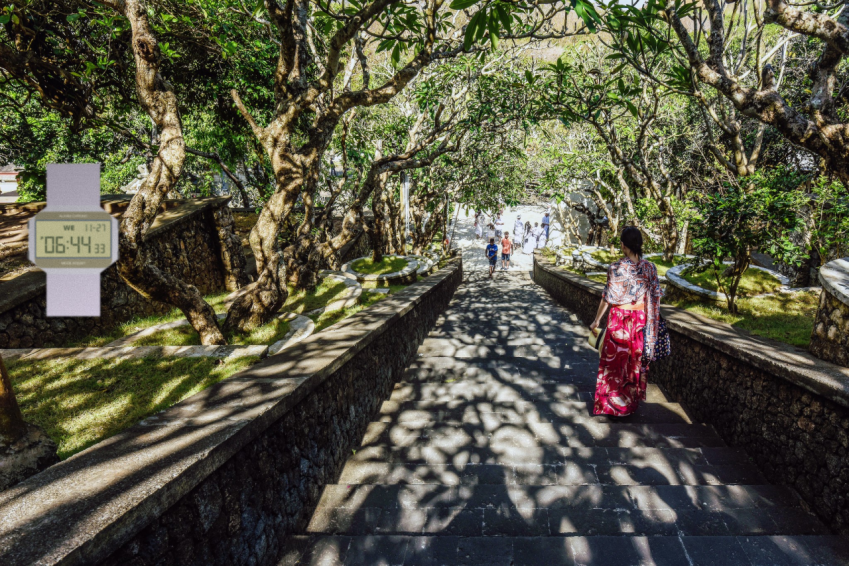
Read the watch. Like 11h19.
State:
6h44
